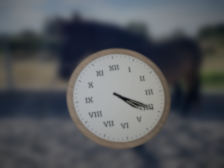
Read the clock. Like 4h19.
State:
4h20
